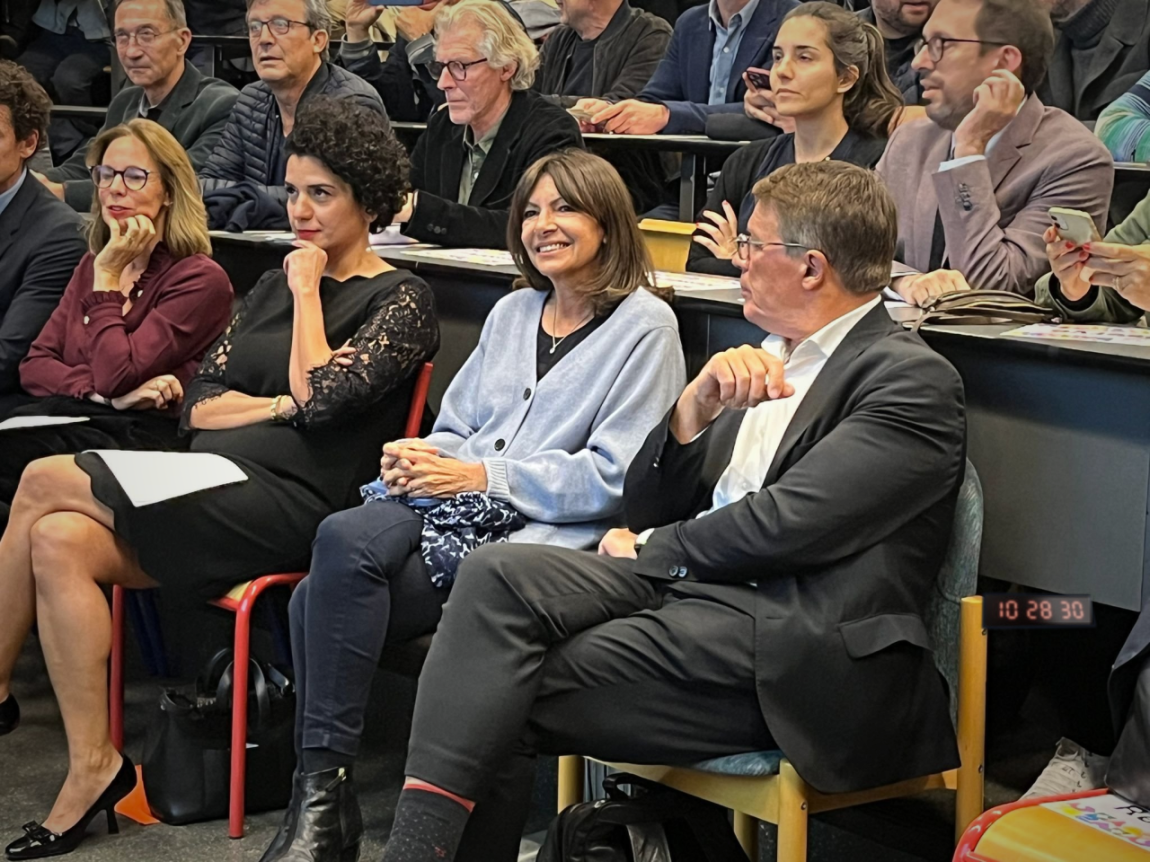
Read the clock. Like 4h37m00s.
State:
10h28m30s
